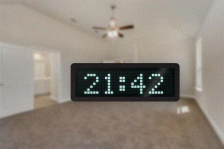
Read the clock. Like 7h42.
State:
21h42
